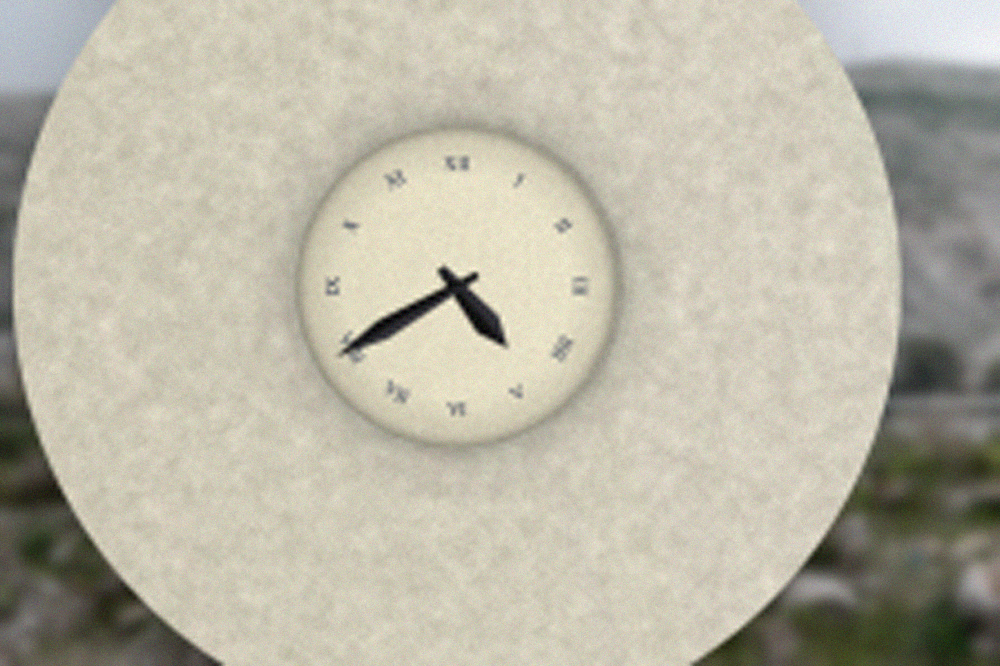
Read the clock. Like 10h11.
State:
4h40
